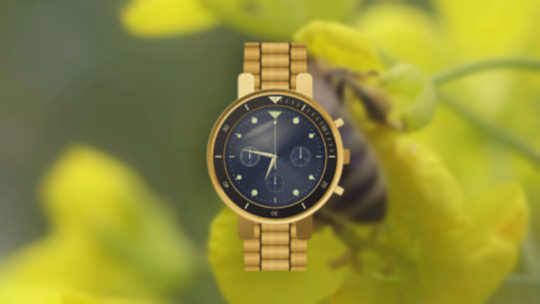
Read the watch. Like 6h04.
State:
6h47
